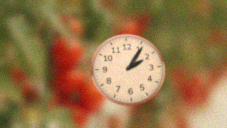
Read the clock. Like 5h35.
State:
2h06
